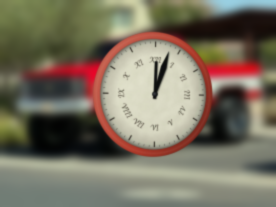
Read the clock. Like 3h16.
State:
12h03
